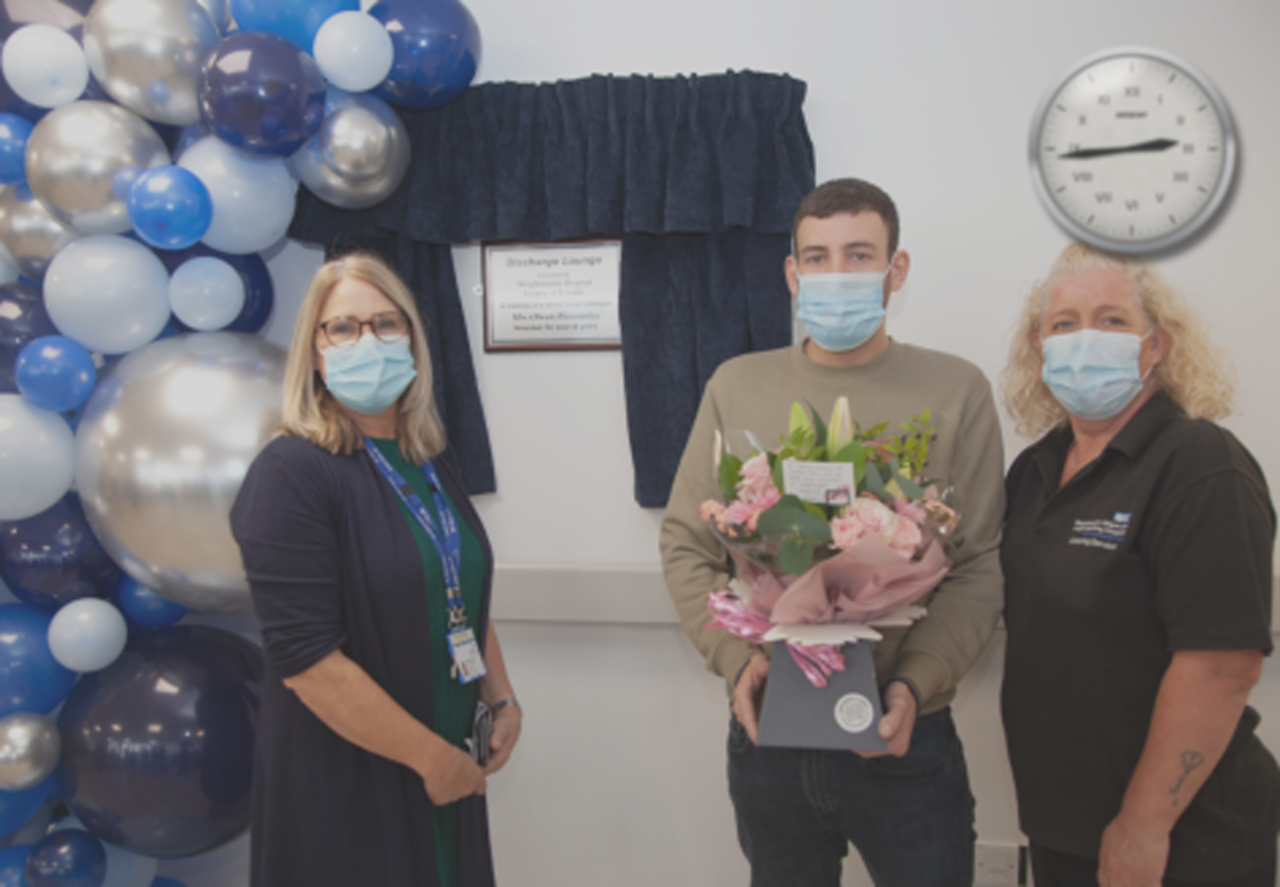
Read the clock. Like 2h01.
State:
2h44
